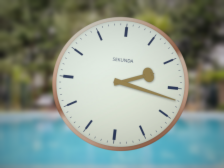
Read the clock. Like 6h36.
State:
2h17
